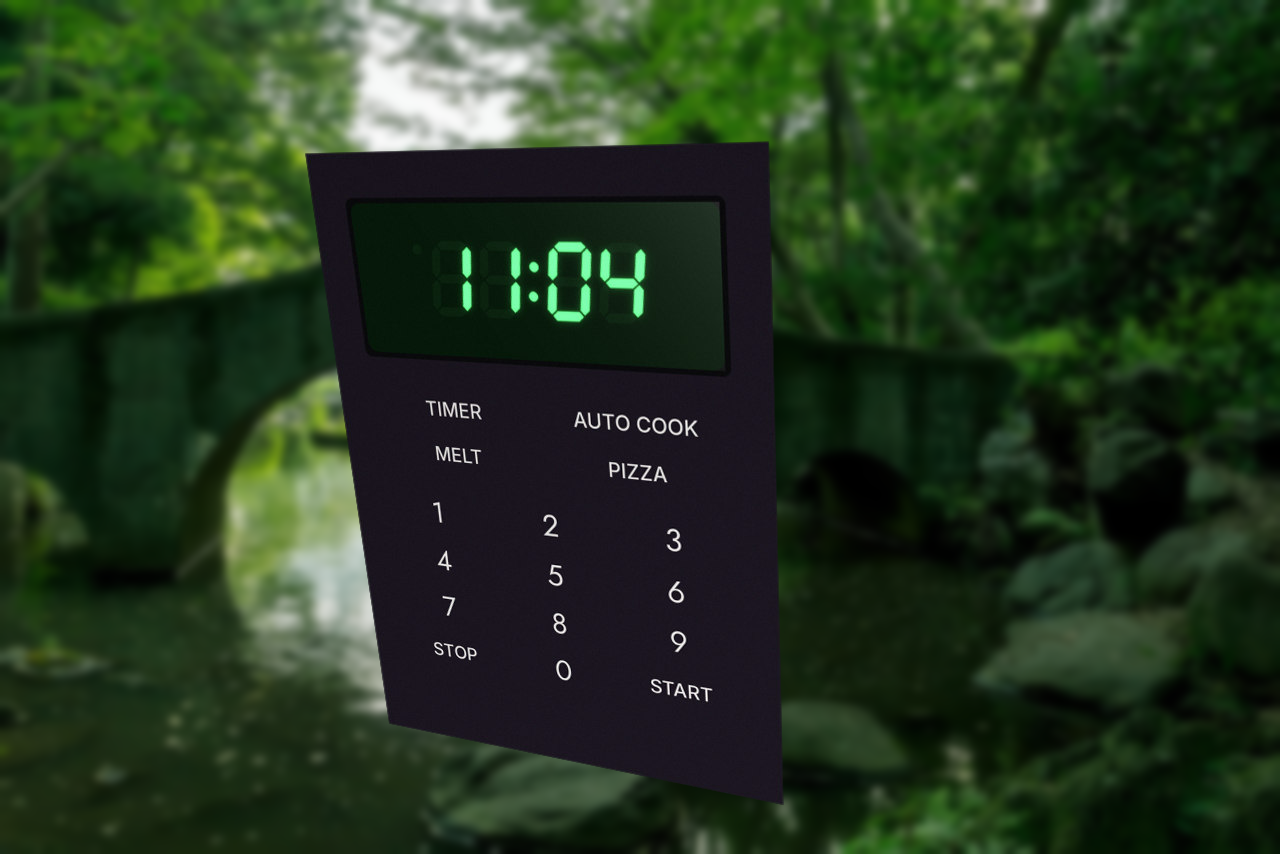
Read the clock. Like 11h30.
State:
11h04
